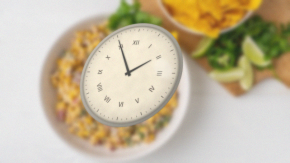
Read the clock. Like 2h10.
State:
1h55
